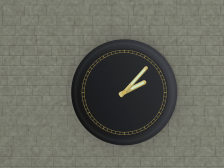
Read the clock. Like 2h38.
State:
2h07
